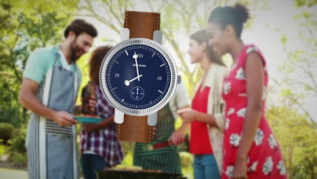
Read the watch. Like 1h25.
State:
7h58
